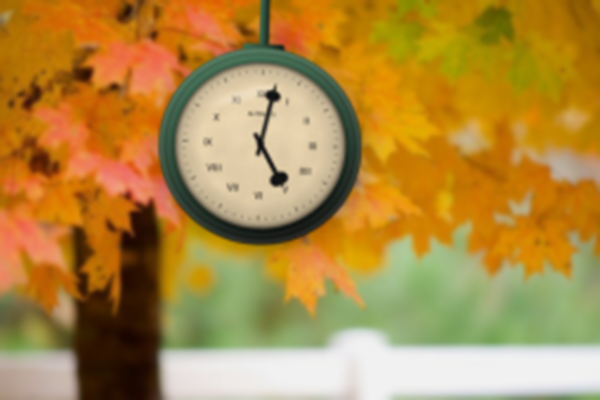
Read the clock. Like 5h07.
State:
5h02
